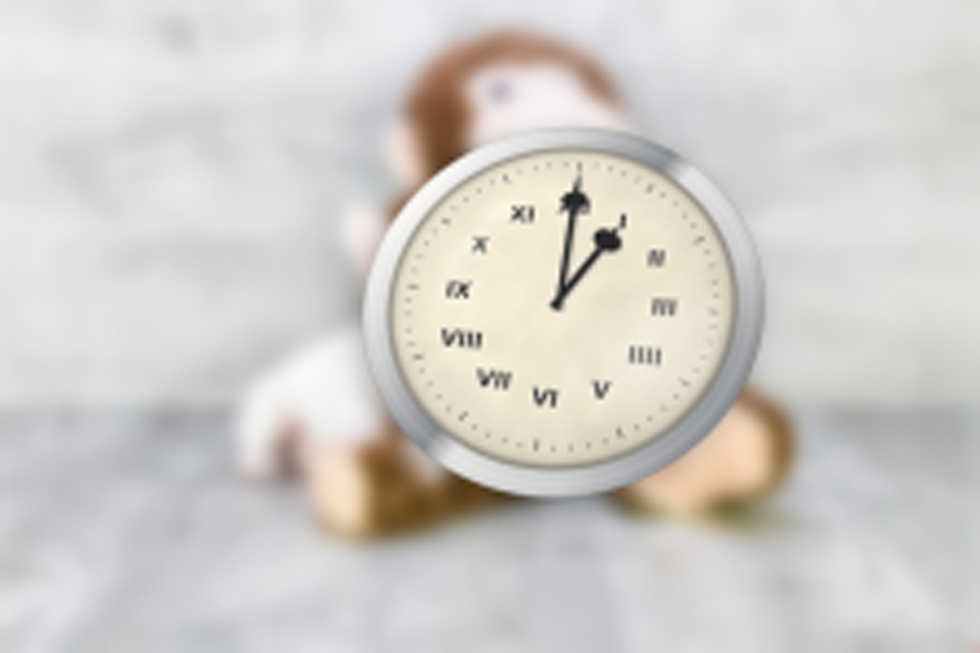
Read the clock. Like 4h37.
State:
1h00
